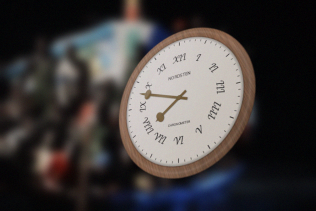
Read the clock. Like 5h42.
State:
7h48
